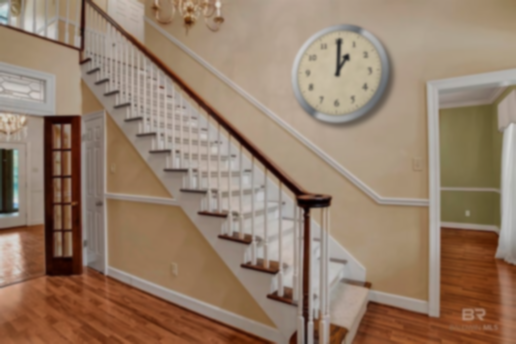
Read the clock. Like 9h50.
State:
1h00
